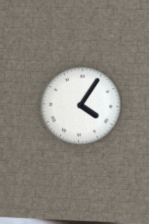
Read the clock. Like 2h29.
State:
4h05
